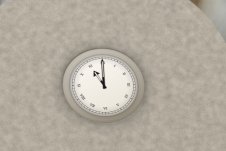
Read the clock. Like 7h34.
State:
11h00
